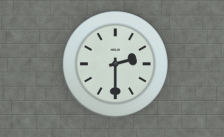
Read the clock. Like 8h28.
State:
2h30
